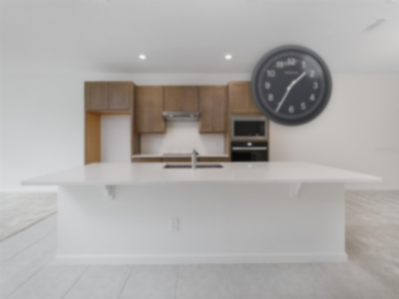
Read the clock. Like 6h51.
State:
1h35
